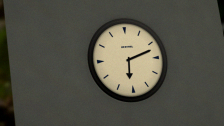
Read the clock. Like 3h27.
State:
6h12
